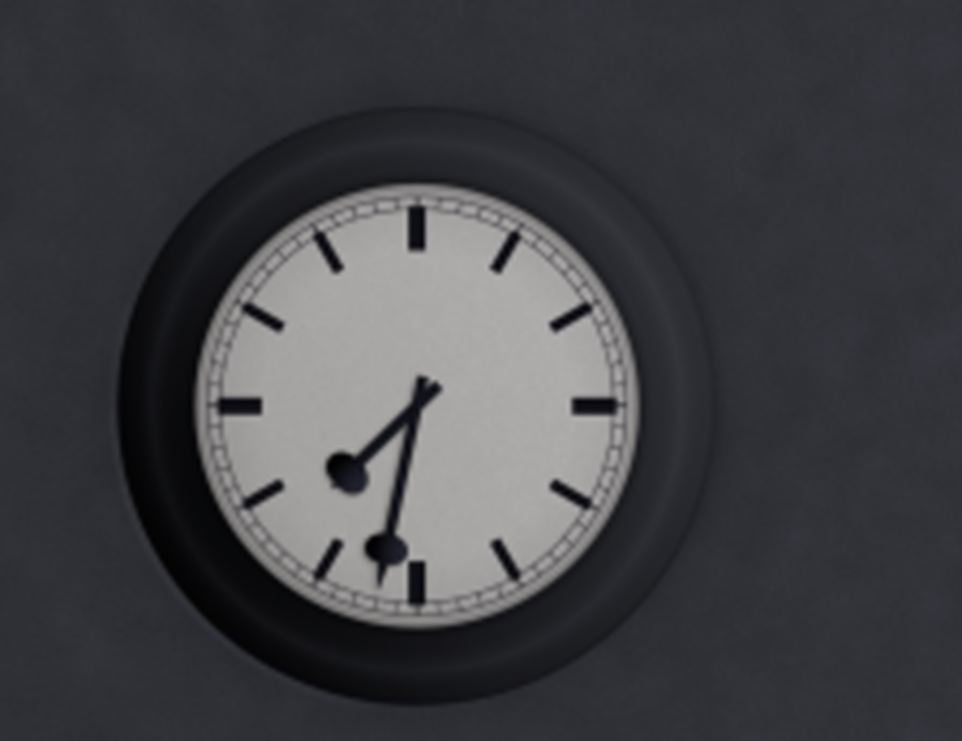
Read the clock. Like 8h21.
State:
7h32
